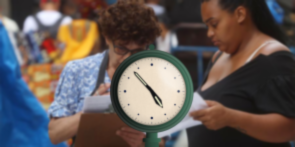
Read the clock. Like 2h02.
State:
4h53
